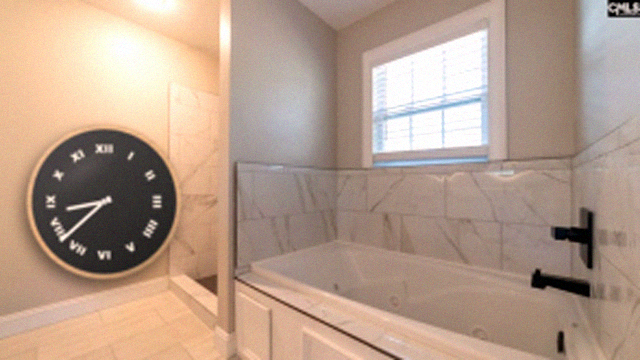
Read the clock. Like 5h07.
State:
8h38
